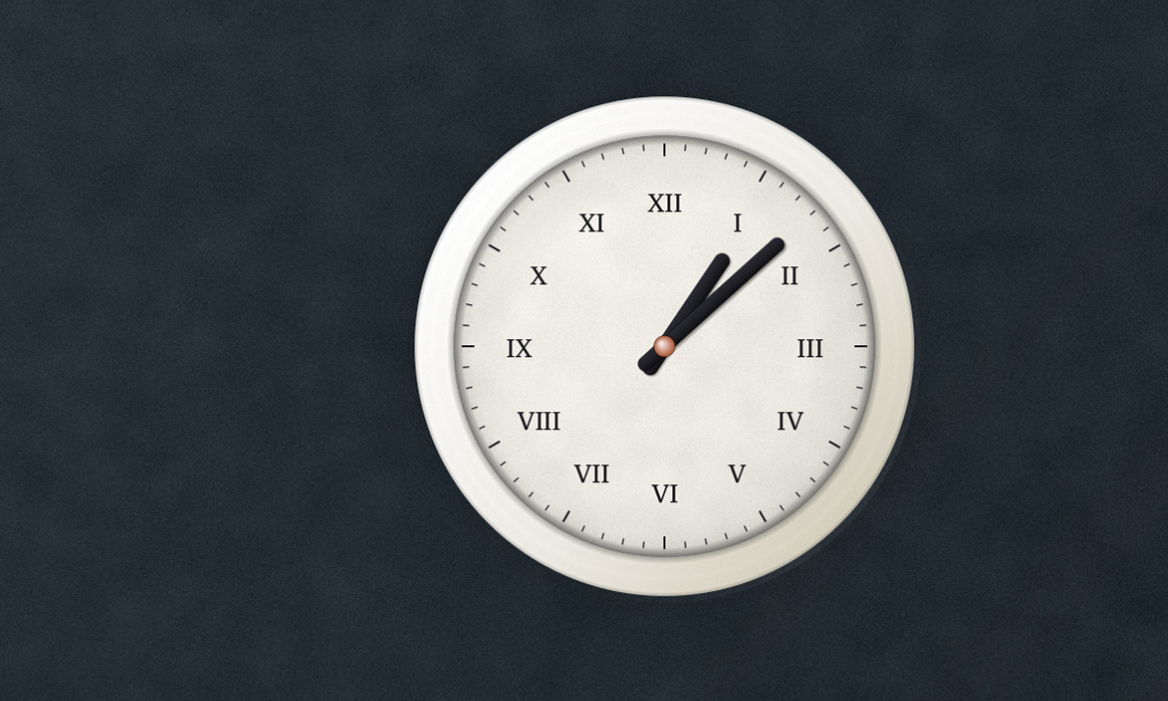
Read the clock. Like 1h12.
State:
1h08
